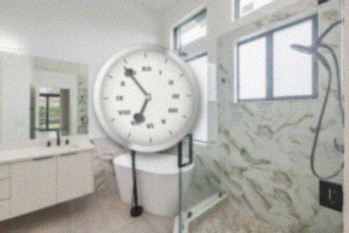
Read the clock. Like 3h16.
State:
6h54
